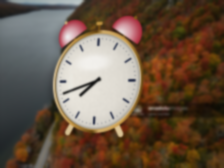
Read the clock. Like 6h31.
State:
7h42
